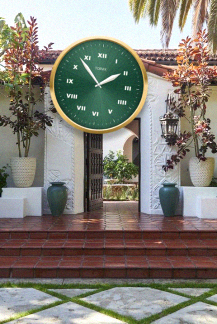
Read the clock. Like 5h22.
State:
1h53
